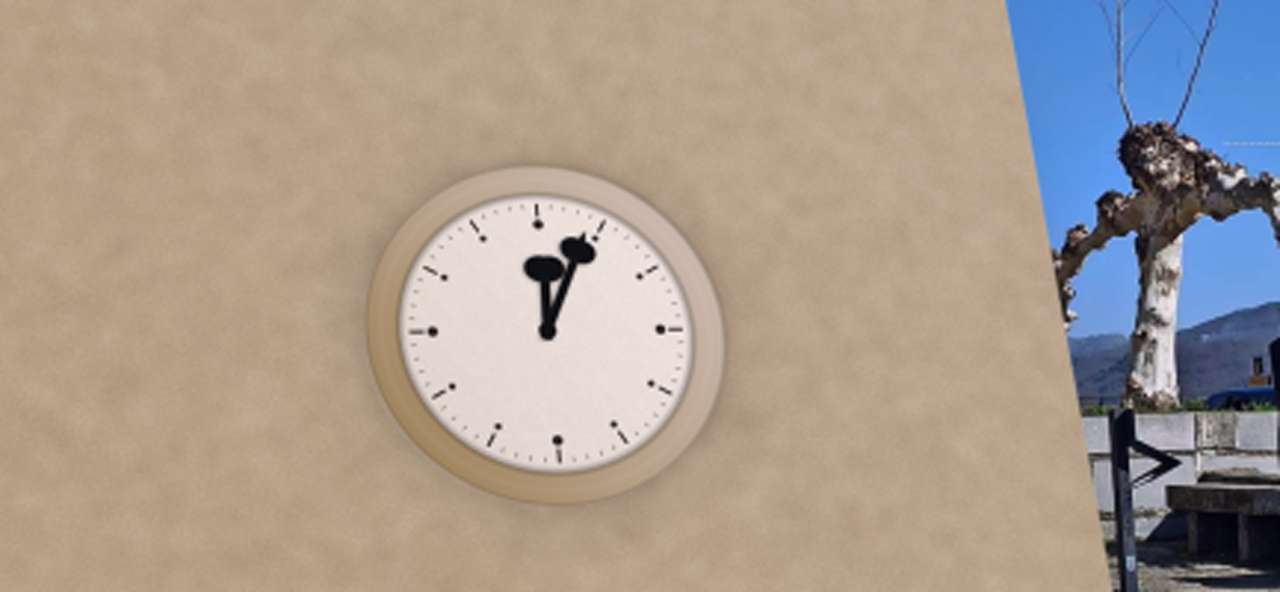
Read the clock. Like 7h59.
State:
12h04
